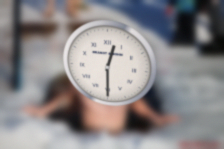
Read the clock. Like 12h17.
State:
12h30
